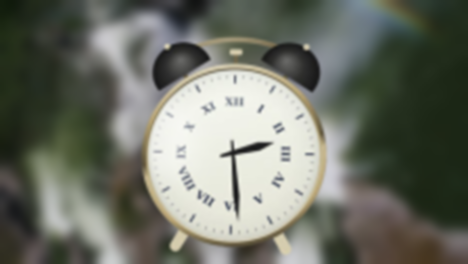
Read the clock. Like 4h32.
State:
2h29
